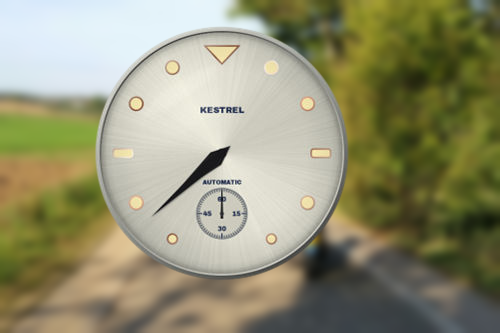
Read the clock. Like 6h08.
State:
7h38
